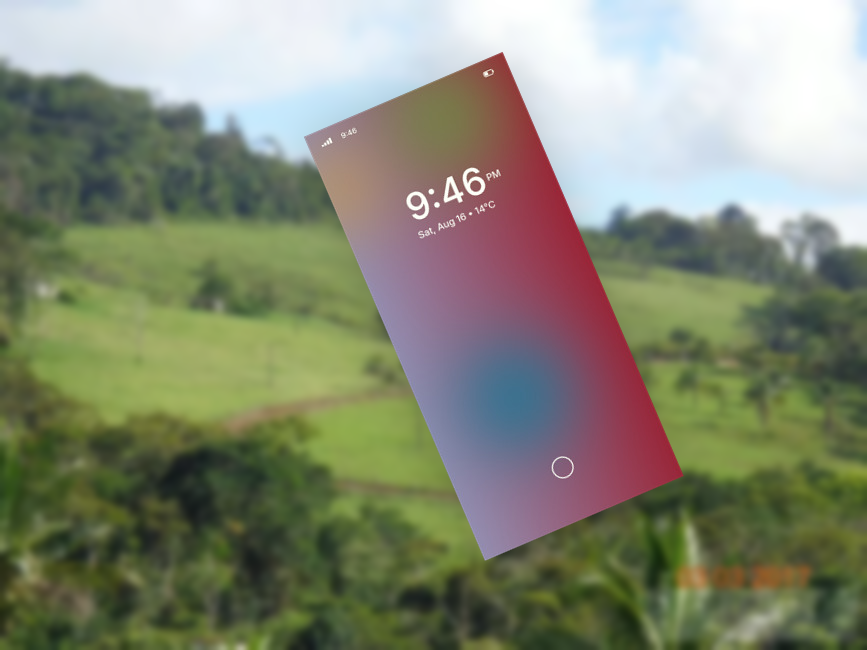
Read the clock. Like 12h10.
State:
9h46
